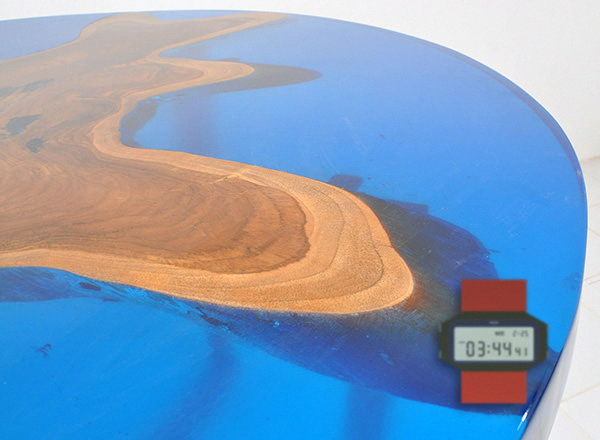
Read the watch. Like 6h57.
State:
3h44
